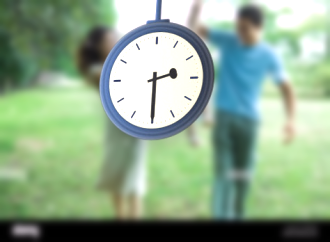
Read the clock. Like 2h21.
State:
2h30
